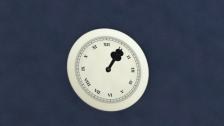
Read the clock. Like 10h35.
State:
1h06
